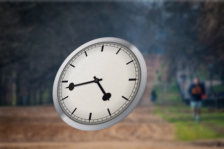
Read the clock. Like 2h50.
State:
4h43
